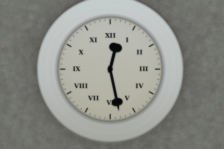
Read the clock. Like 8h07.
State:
12h28
